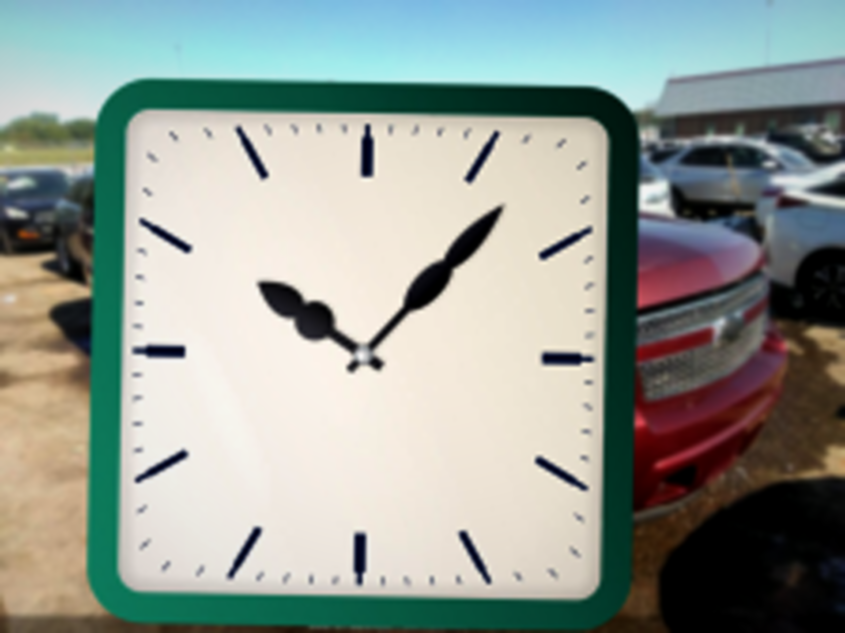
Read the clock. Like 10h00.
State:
10h07
